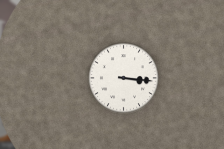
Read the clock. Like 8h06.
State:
3h16
